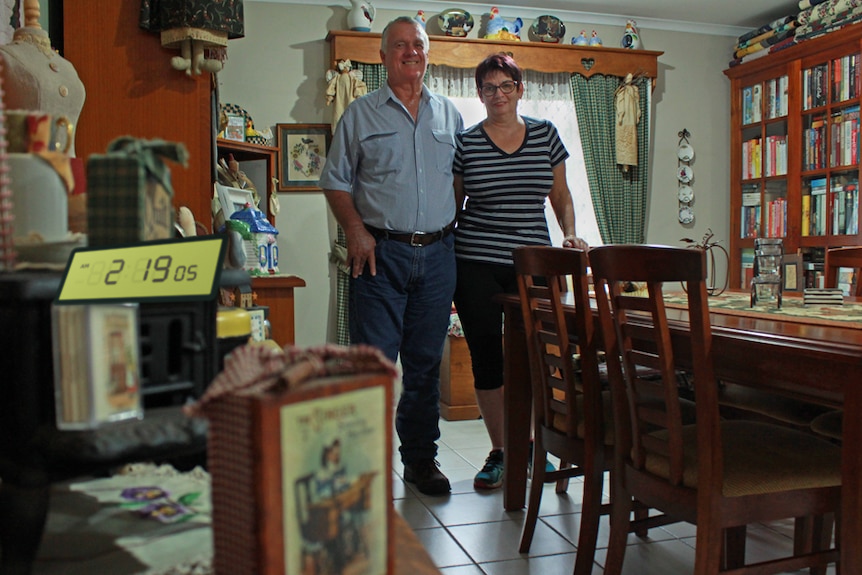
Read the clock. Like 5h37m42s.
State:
2h19m05s
